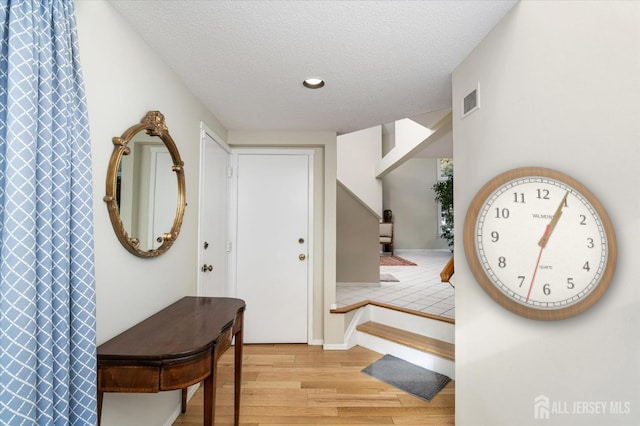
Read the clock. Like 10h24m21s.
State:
1h04m33s
